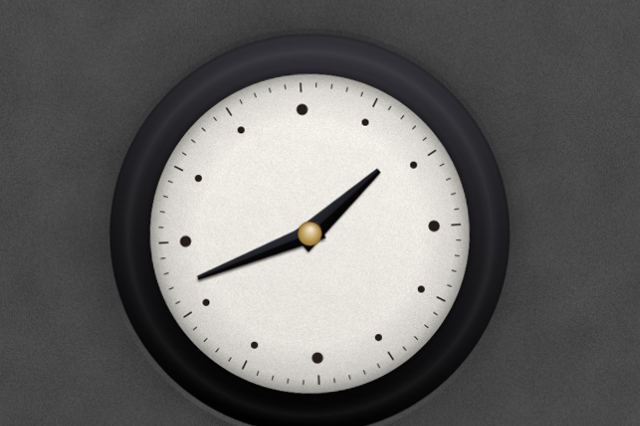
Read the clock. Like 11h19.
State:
1h42
